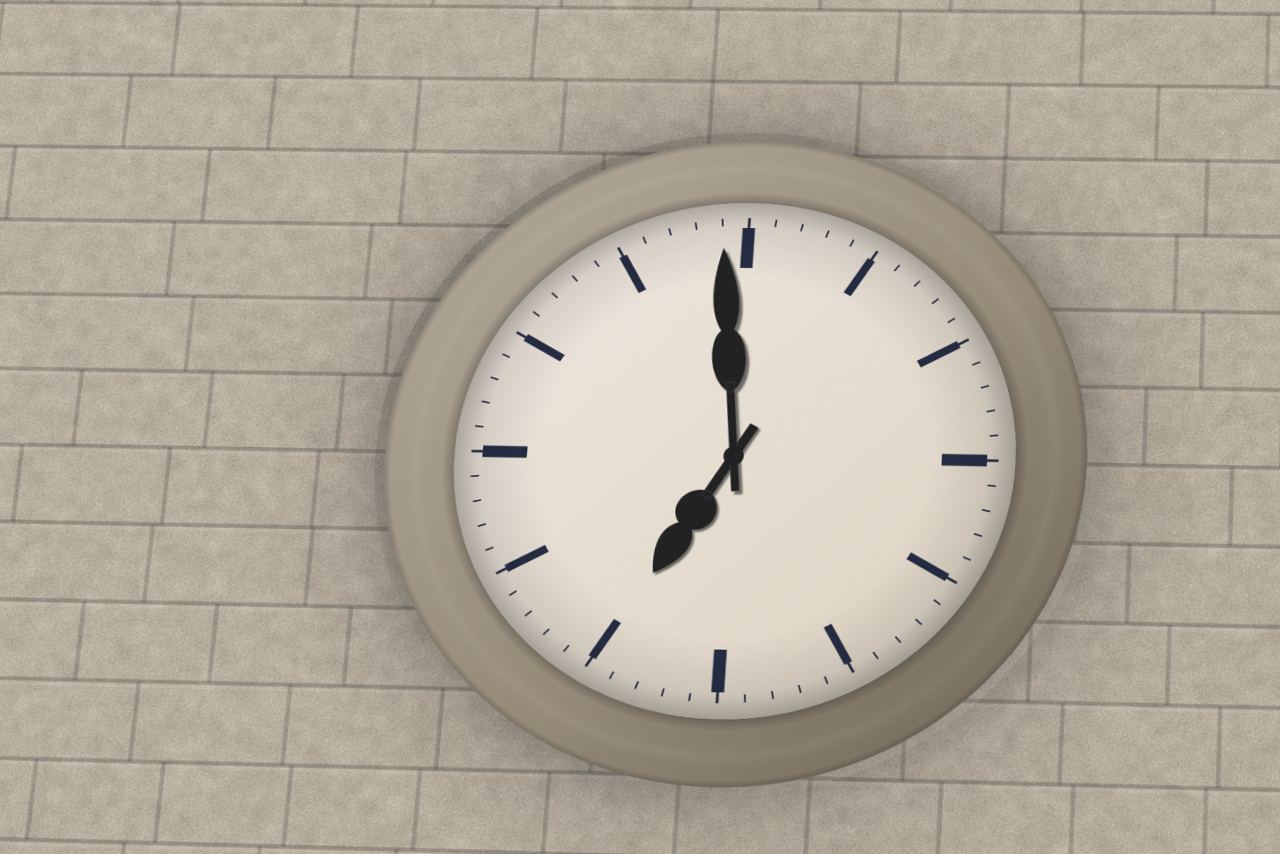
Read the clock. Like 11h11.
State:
6h59
